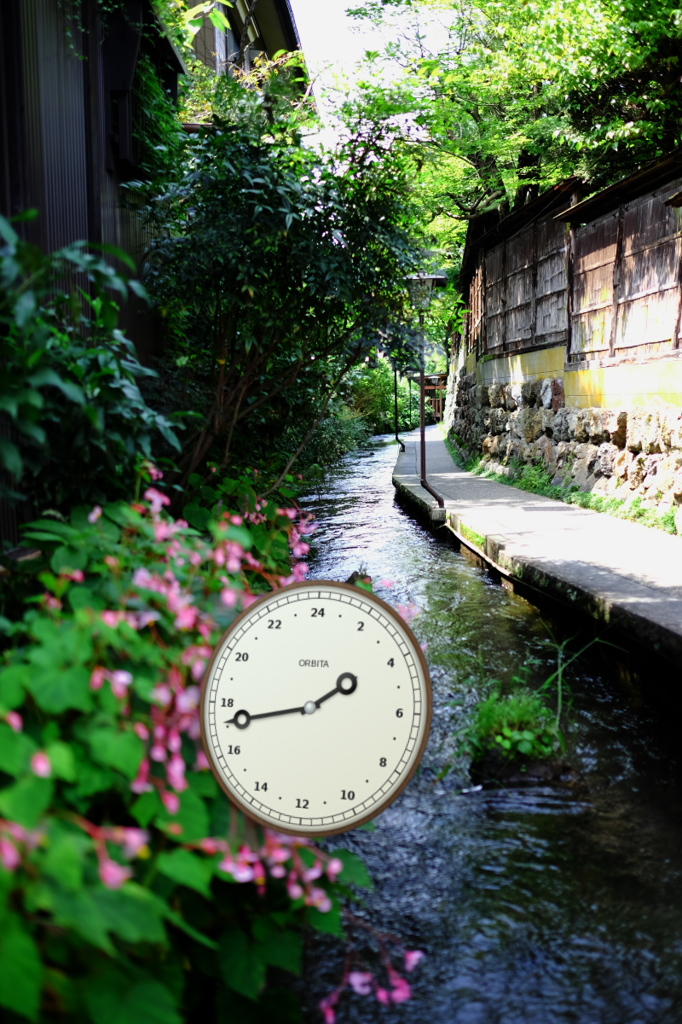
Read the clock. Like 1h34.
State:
3h43
